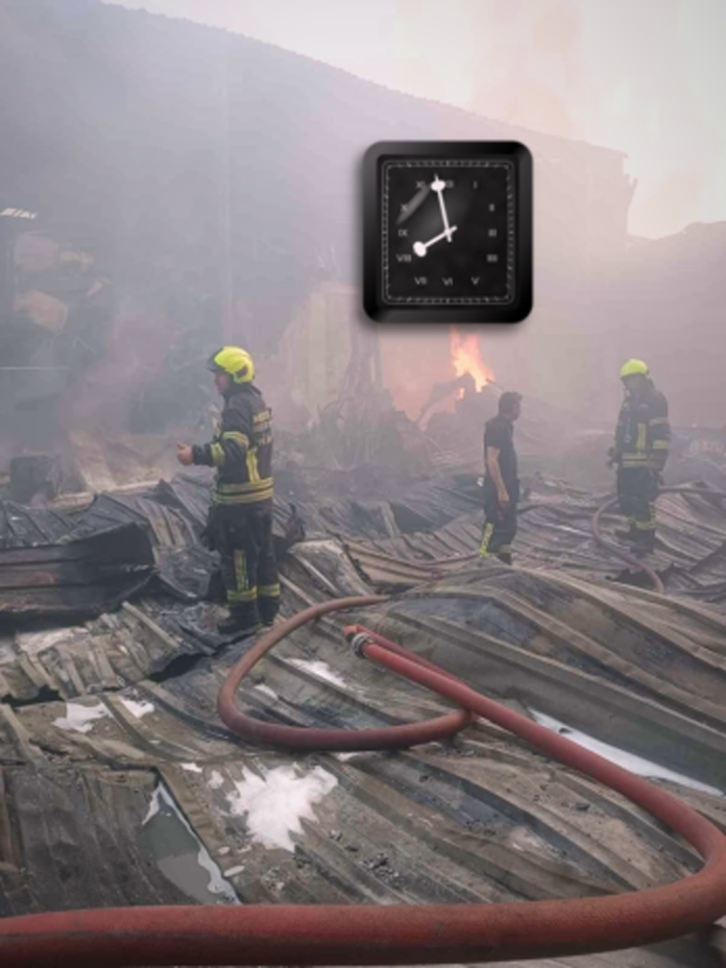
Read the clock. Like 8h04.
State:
7h58
